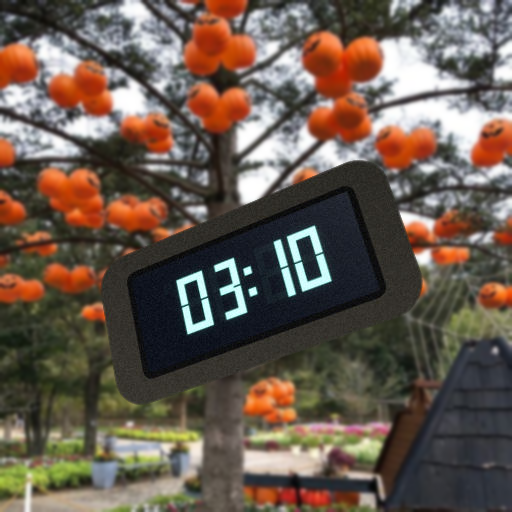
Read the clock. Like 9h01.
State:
3h10
